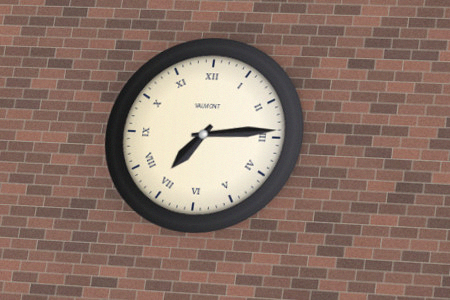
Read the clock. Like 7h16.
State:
7h14
